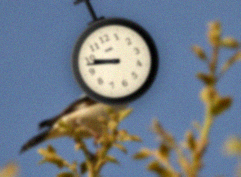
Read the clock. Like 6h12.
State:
9h48
